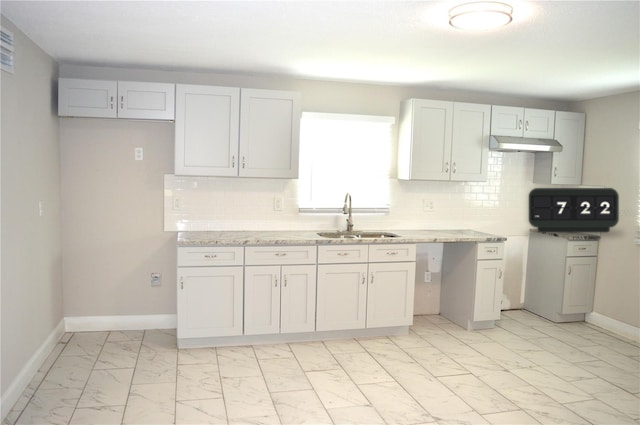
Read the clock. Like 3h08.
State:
7h22
